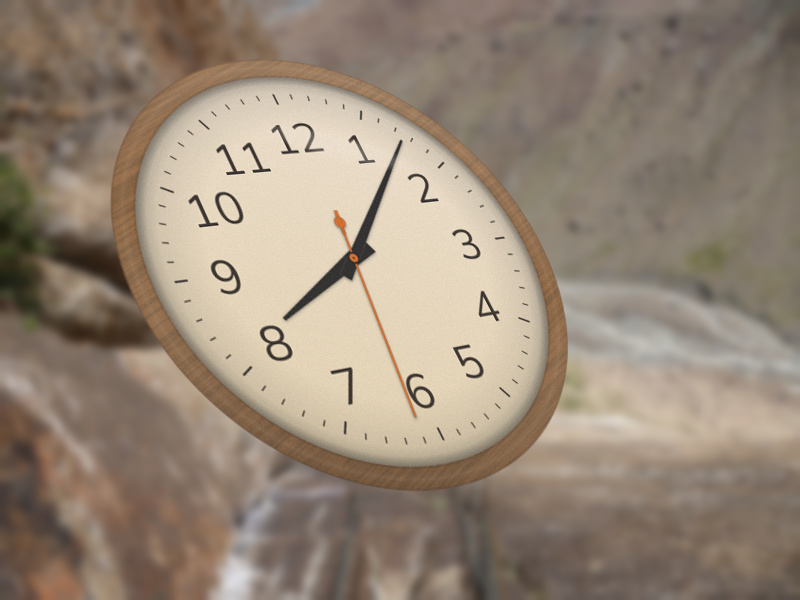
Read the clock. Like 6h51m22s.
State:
8h07m31s
